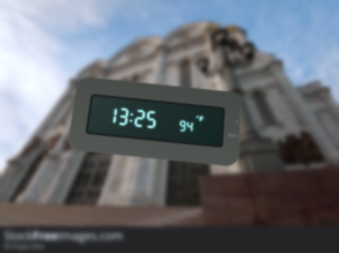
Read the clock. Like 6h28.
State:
13h25
